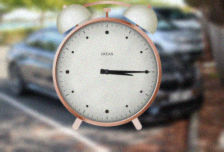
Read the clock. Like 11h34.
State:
3h15
